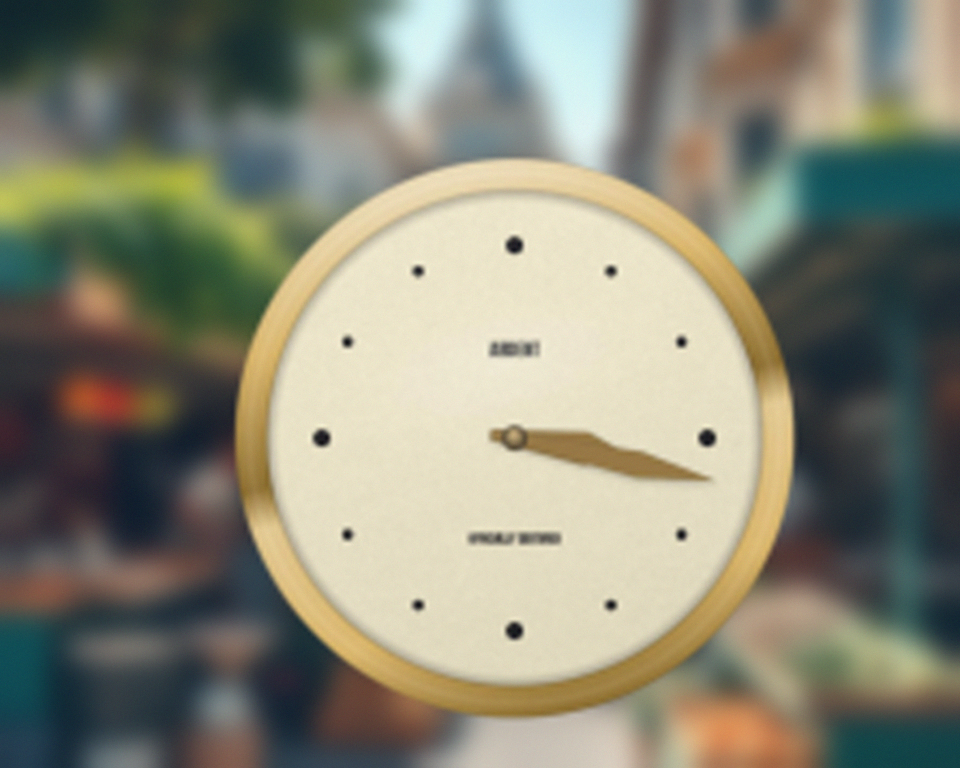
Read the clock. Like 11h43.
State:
3h17
